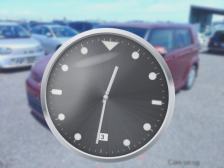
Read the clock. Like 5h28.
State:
12h31
